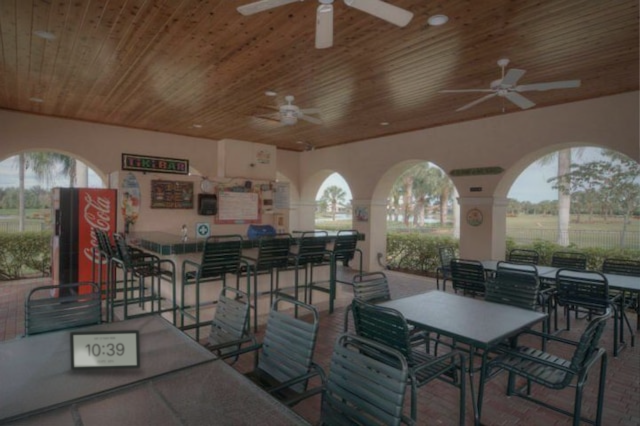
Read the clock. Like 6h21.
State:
10h39
